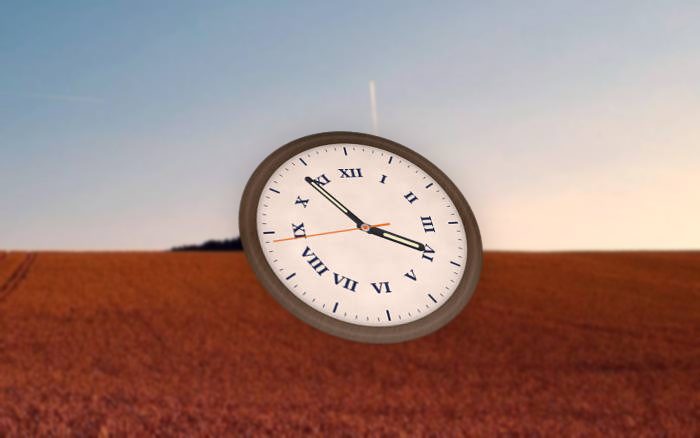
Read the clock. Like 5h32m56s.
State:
3h53m44s
